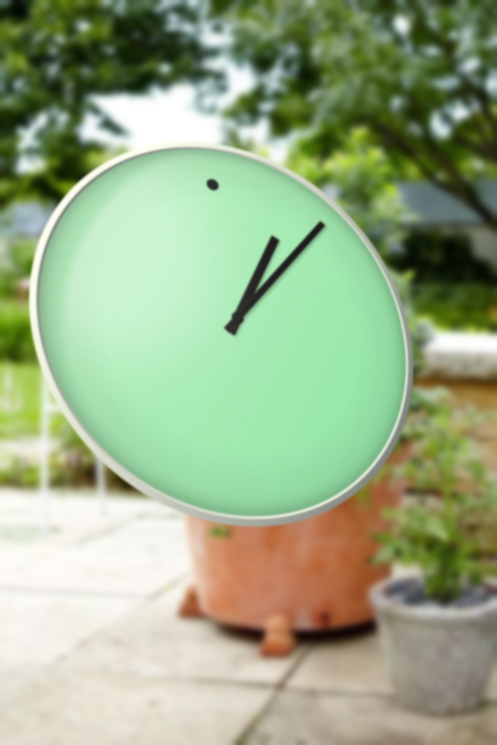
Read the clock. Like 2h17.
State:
1h08
